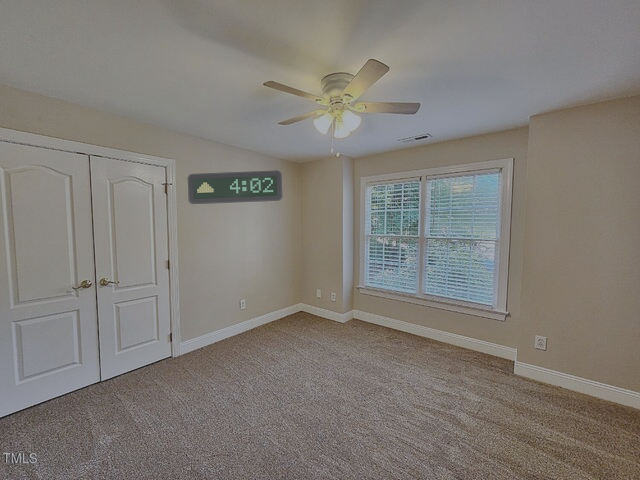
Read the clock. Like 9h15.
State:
4h02
